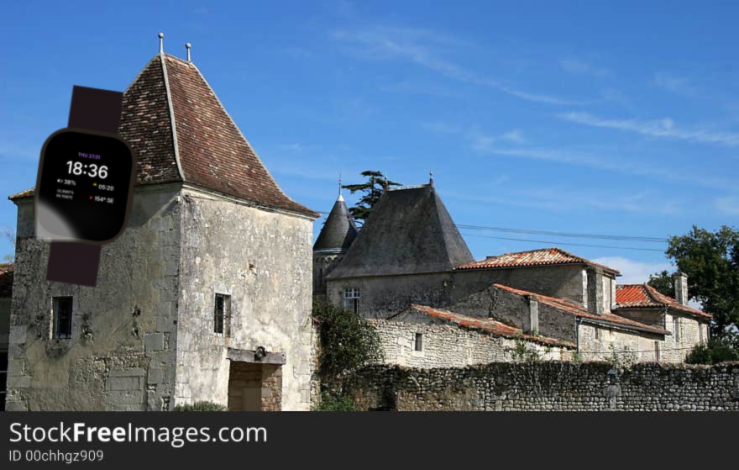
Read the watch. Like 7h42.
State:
18h36
